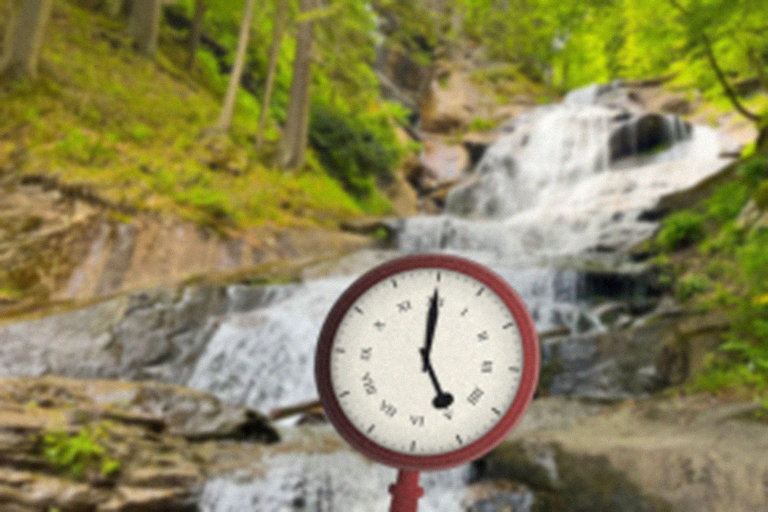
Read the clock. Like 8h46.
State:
5h00
